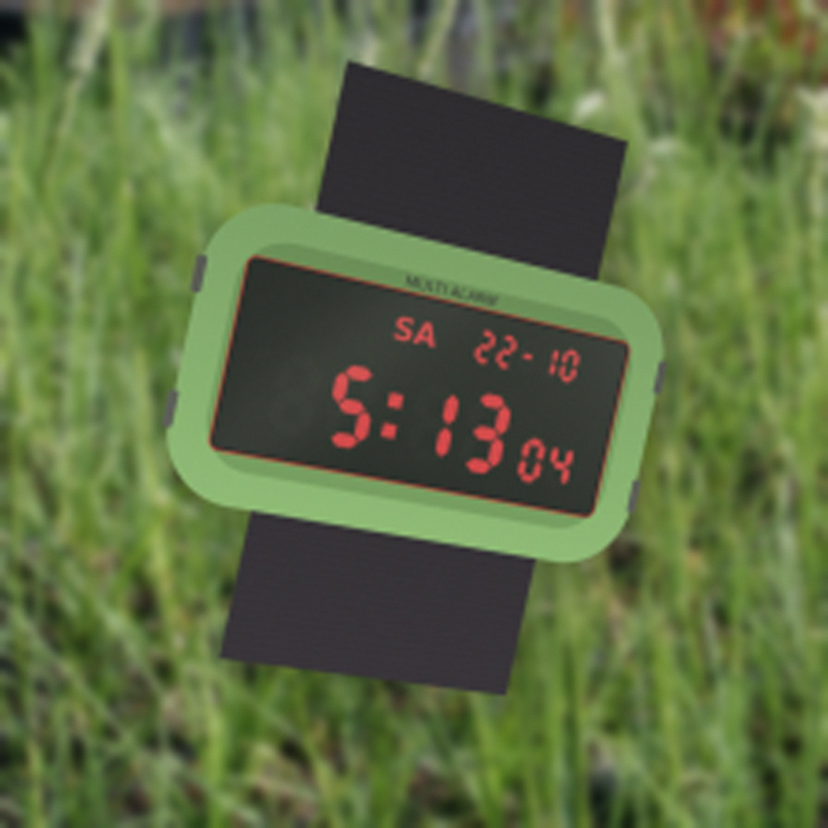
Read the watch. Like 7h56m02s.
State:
5h13m04s
